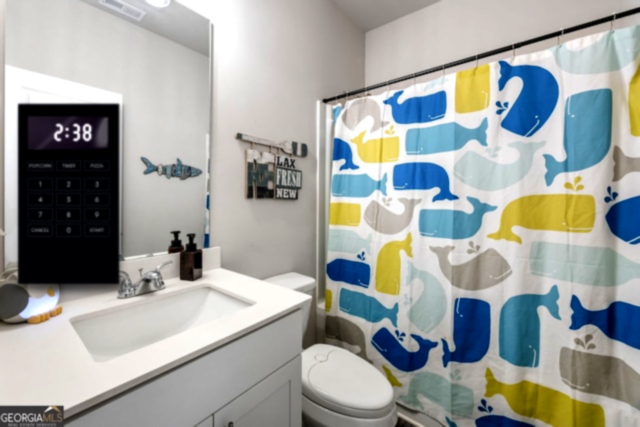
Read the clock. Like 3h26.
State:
2h38
